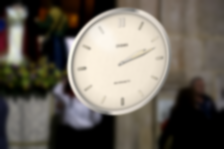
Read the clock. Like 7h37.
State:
2h12
